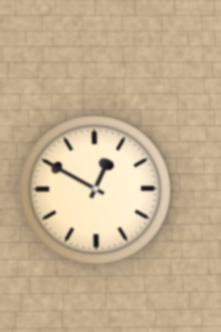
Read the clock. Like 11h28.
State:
12h50
